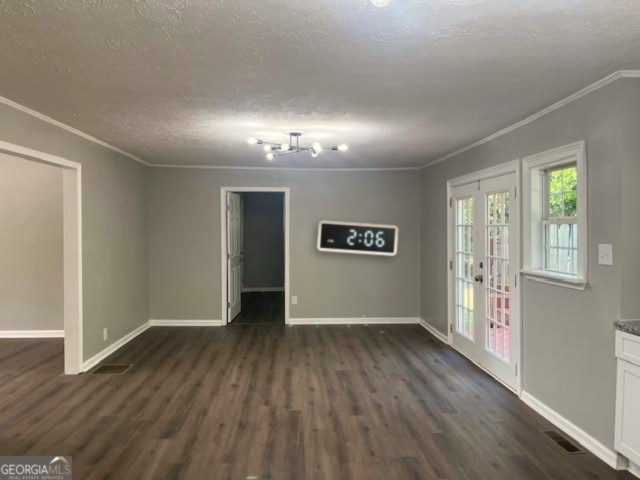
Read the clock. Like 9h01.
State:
2h06
